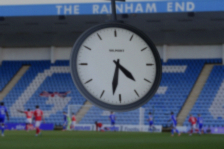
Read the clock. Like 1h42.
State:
4h32
